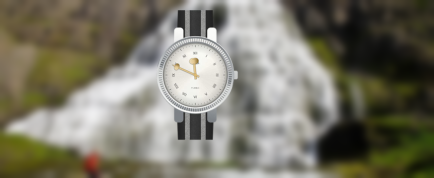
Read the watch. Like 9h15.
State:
11h49
